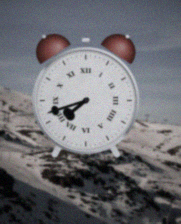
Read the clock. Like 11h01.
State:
7h42
